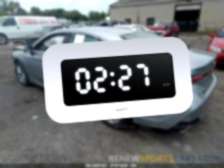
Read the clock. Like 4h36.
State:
2h27
